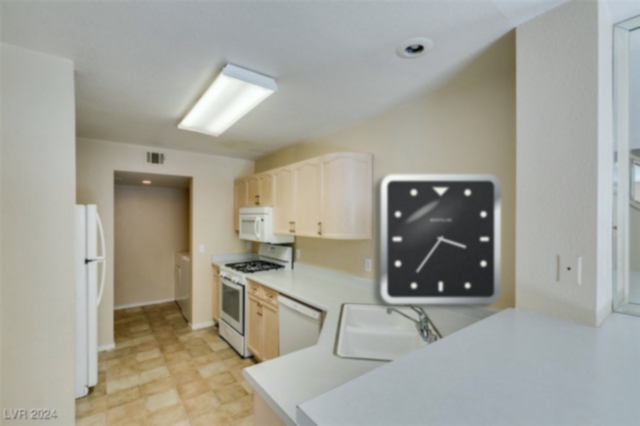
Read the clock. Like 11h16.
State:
3h36
